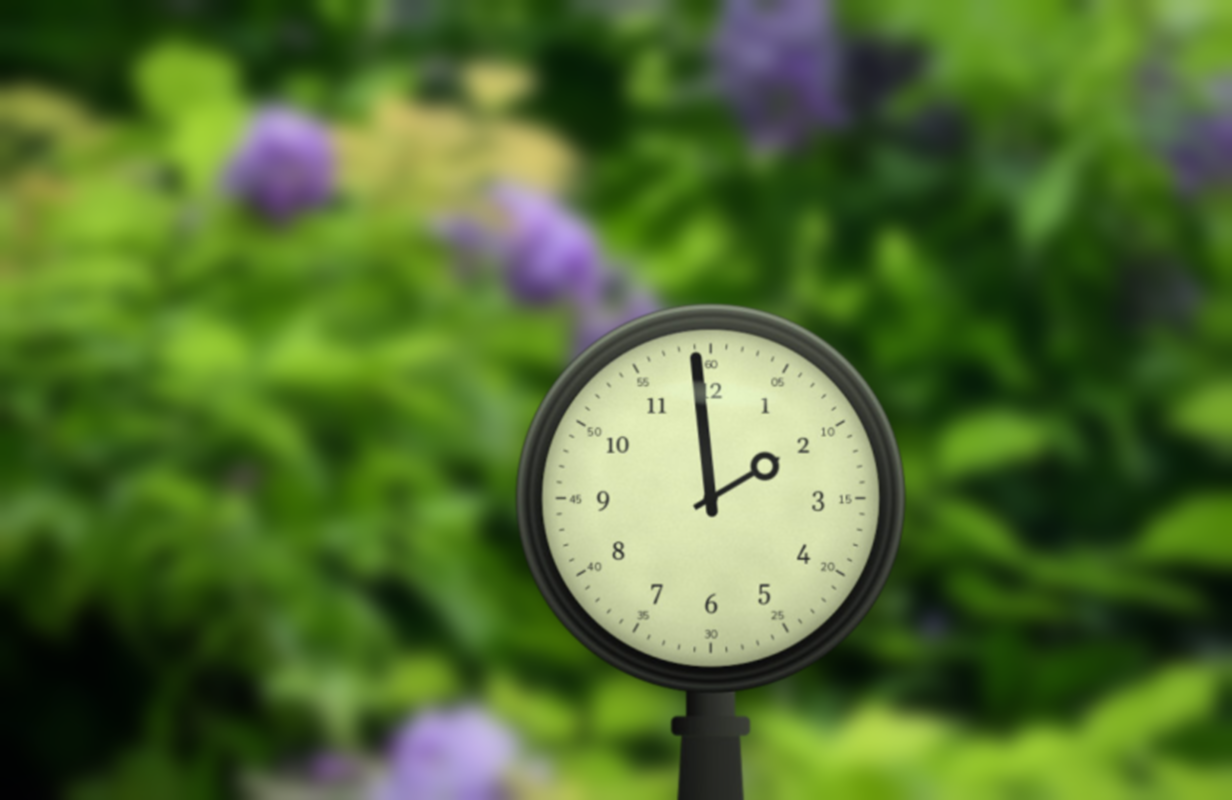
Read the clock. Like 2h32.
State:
1h59
